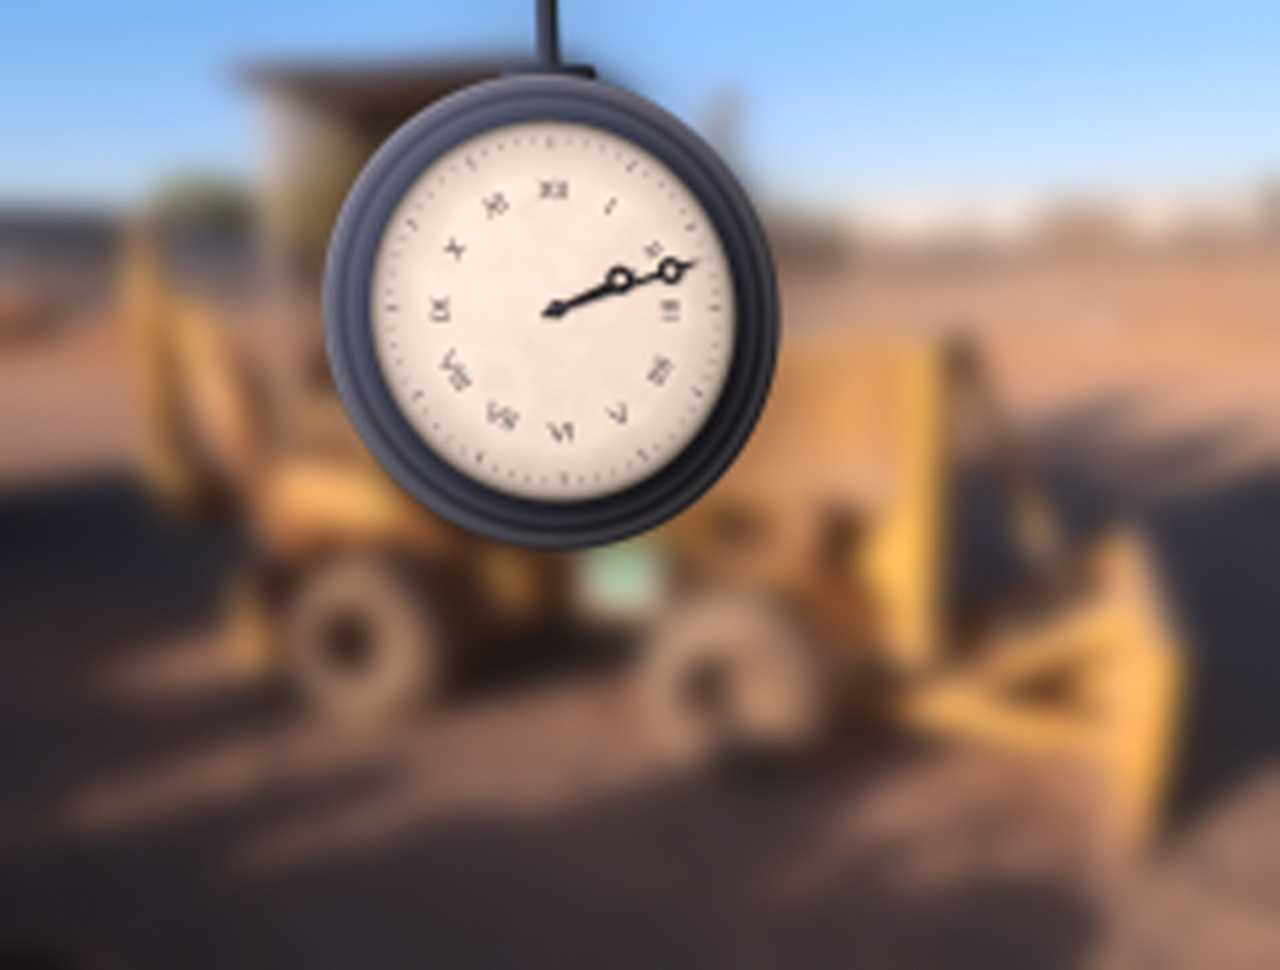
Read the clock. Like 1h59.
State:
2h12
